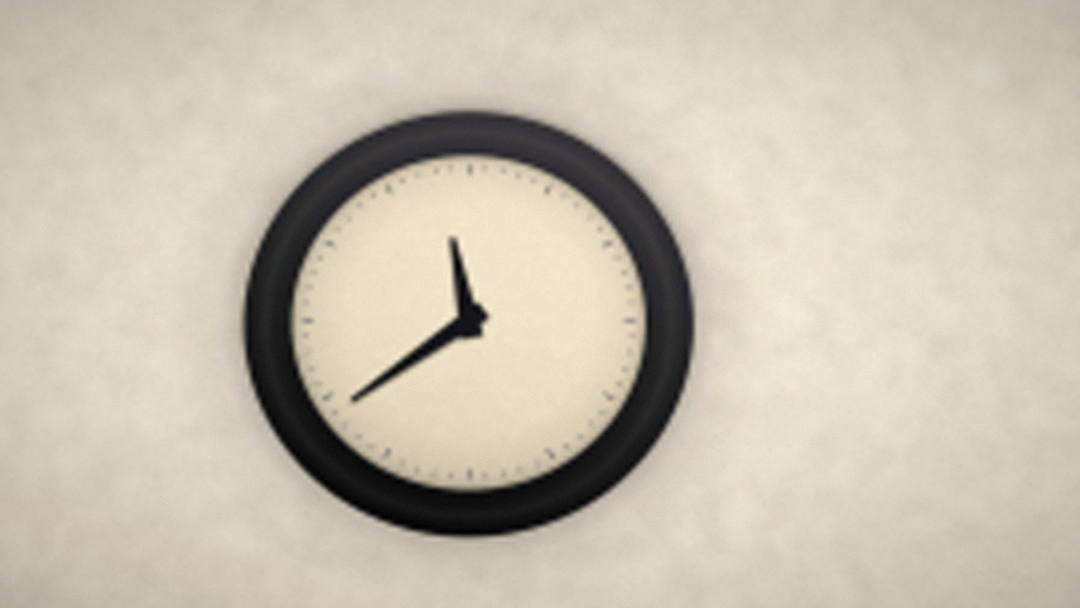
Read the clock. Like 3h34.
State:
11h39
